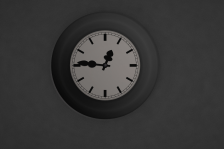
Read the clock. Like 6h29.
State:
12h46
